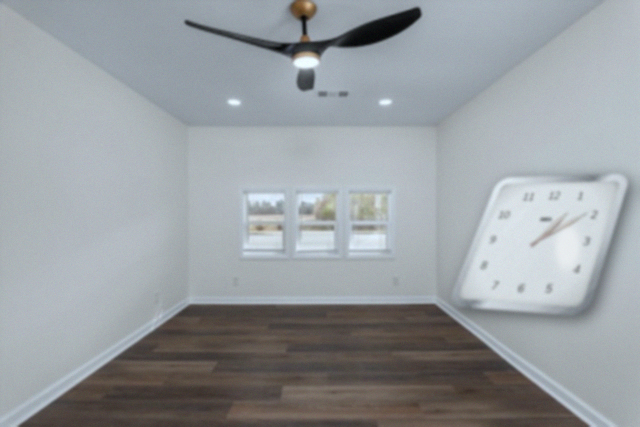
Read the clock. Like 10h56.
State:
1h09
